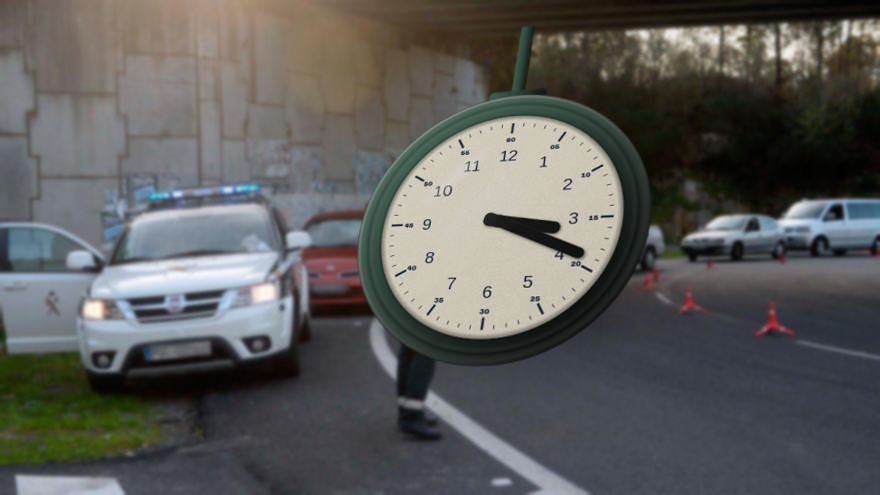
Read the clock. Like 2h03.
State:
3h19
